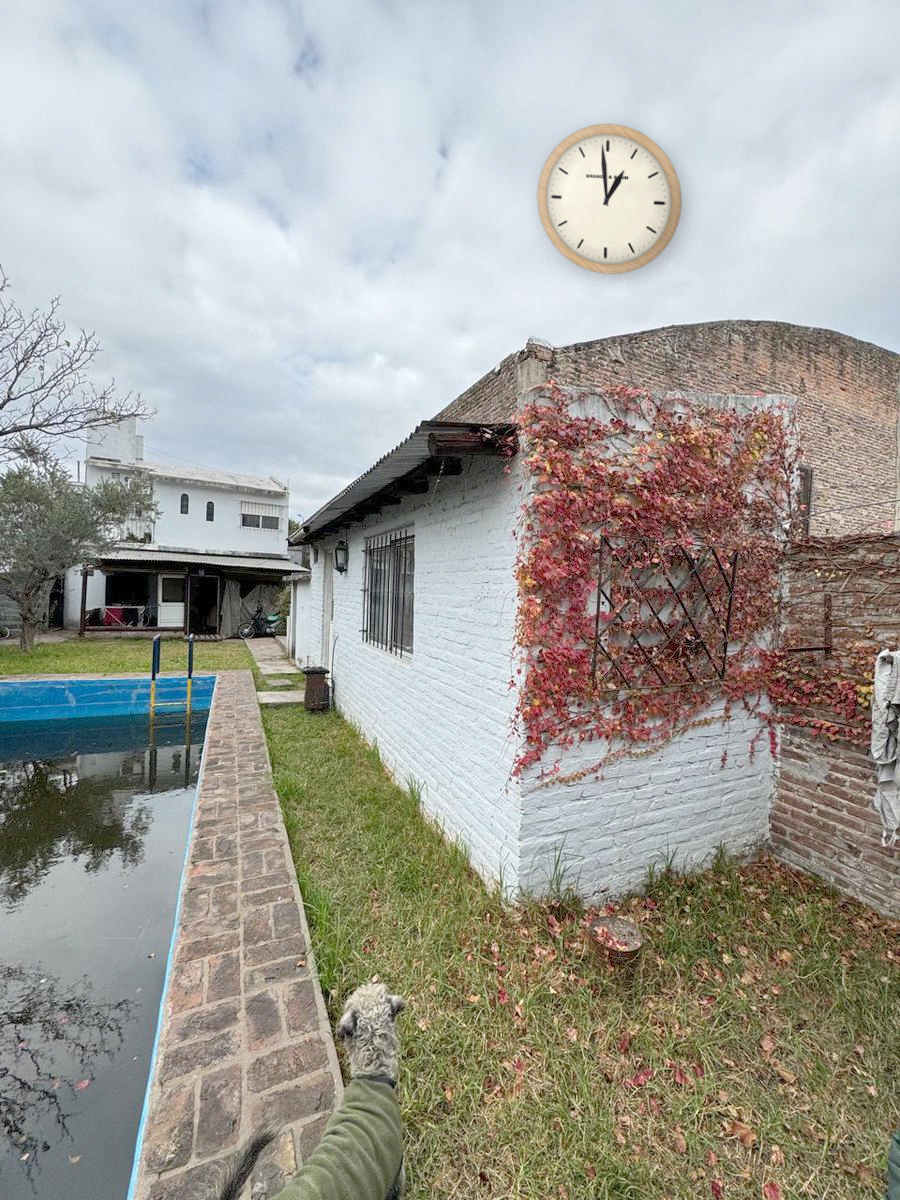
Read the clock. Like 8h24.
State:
12h59
